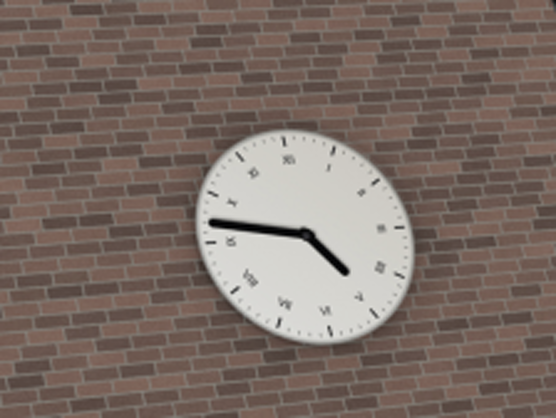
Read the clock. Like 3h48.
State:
4h47
